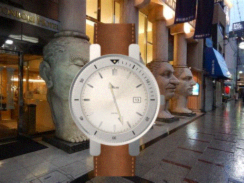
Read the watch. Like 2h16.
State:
11h27
